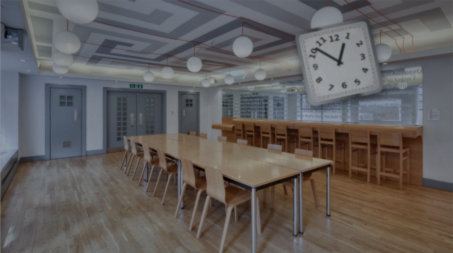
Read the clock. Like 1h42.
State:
12h52
